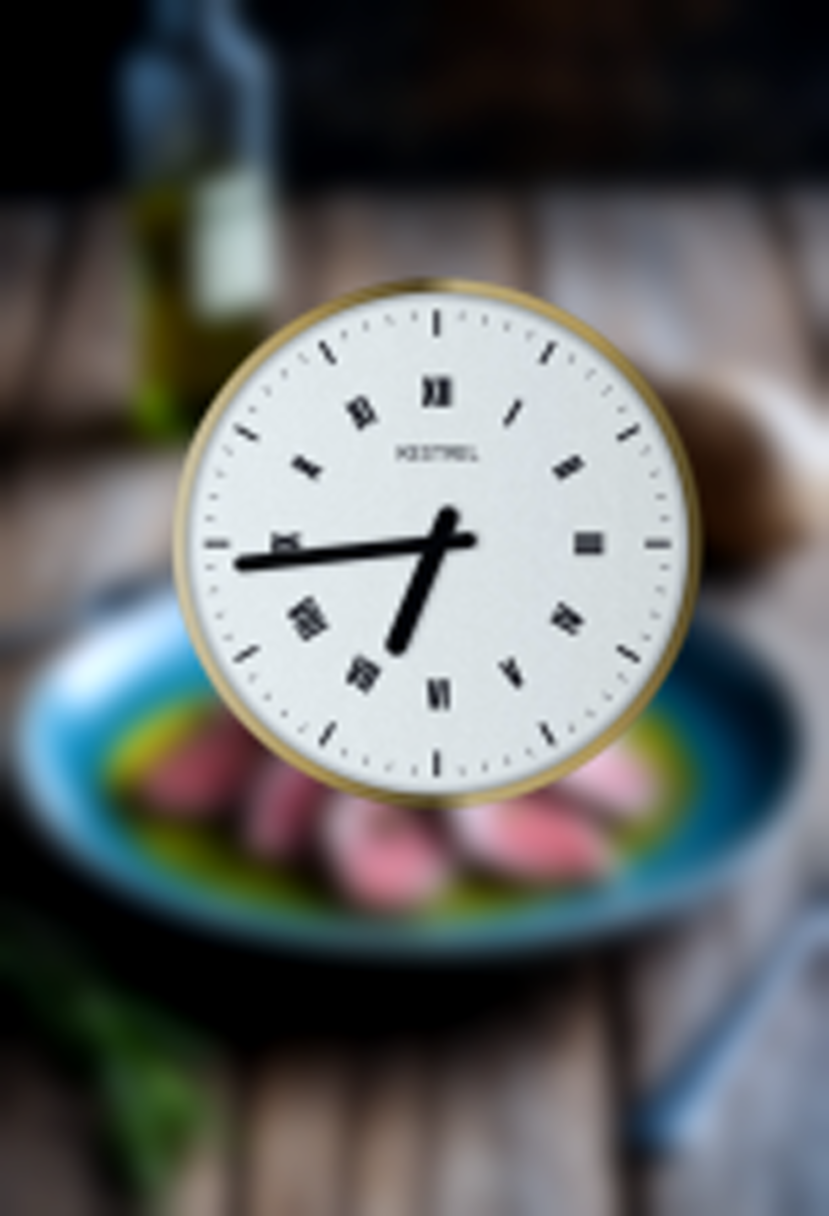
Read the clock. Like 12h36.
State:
6h44
